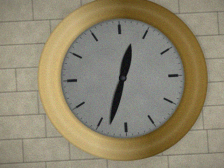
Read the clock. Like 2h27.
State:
12h33
